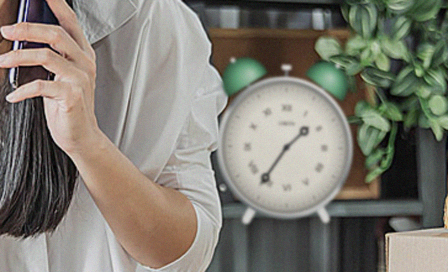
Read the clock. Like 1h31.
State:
1h36
